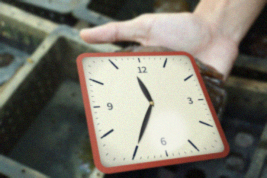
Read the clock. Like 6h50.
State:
11h35
